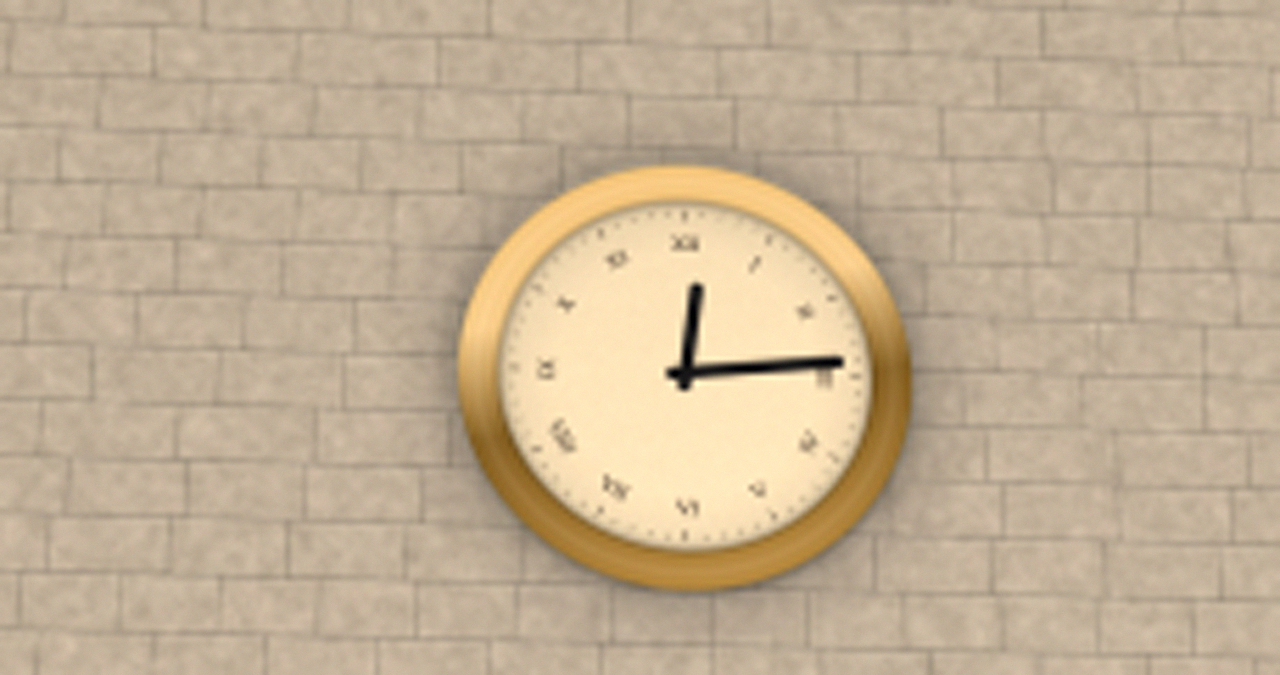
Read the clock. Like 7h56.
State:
12h14
